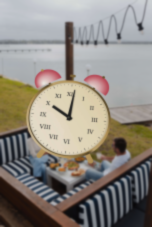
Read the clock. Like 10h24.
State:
10h01
